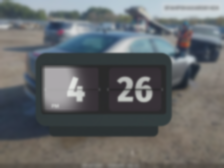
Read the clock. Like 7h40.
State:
4h26
